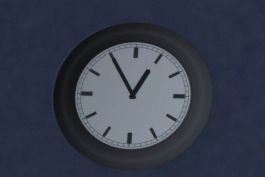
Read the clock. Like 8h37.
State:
12h55
